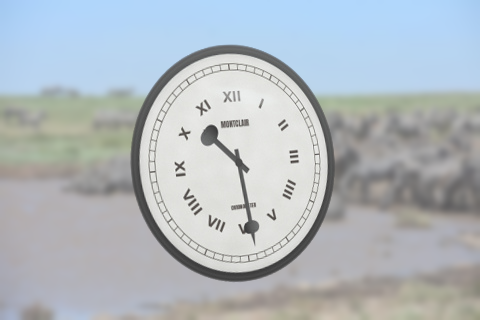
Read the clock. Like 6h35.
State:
10h29
